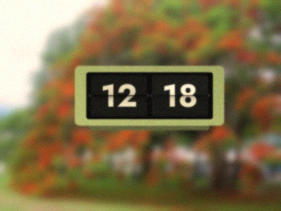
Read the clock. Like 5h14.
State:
12h18
